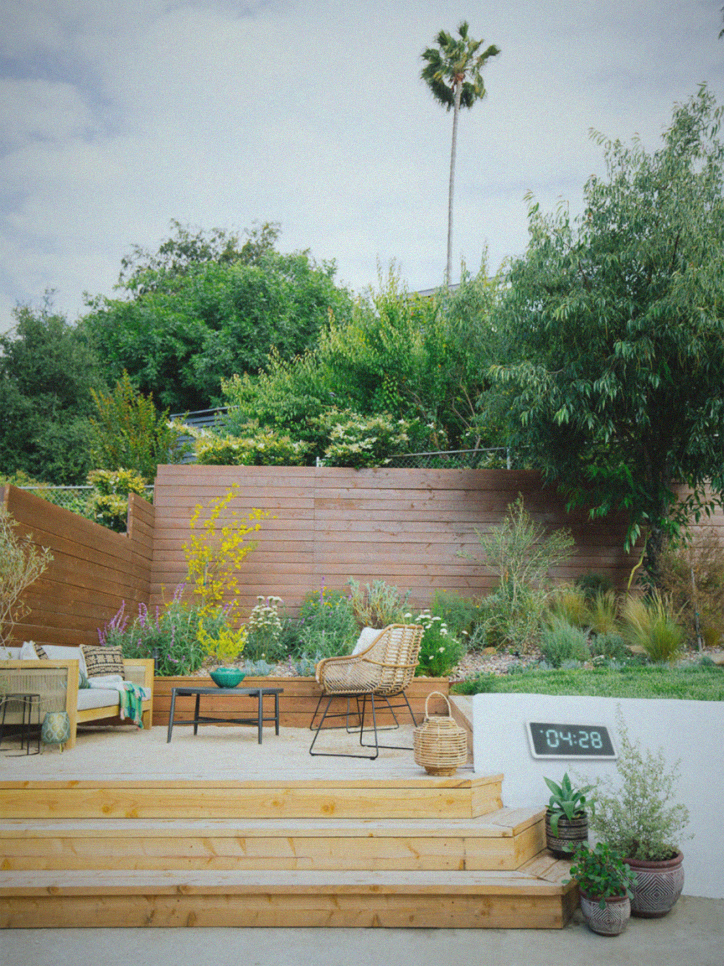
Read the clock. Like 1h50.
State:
4h28
